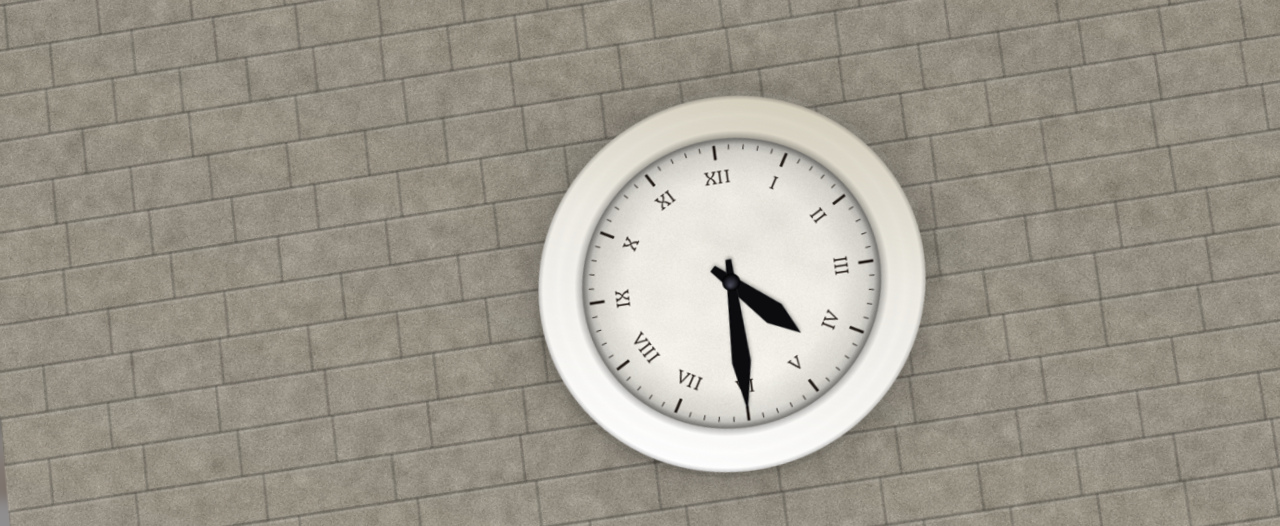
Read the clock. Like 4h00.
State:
4h30
